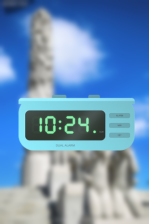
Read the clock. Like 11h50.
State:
10h24
